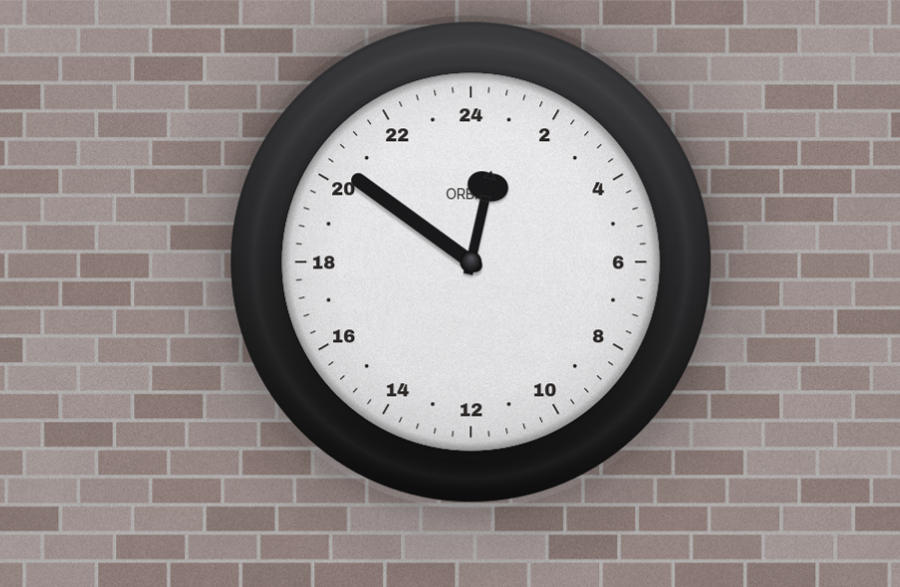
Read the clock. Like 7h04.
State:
0h51
